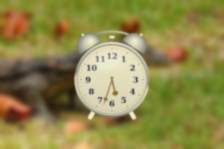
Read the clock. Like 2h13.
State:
5h33
